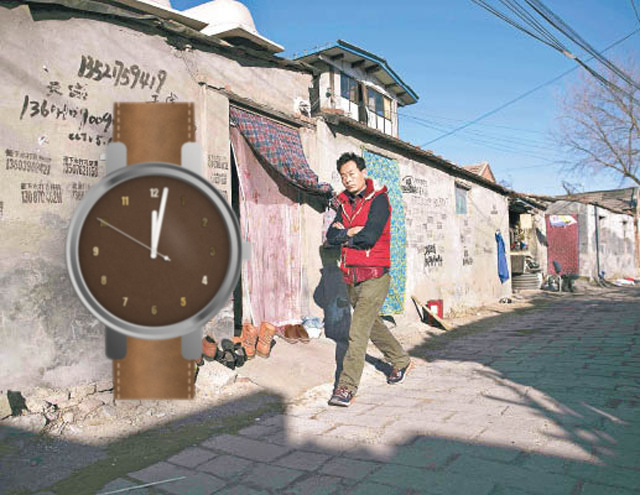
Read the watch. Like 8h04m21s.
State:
12h01m50s
